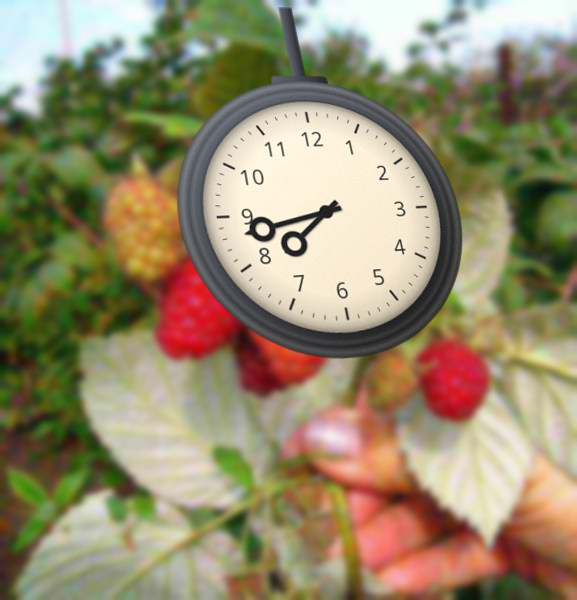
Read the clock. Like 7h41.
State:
7h43
